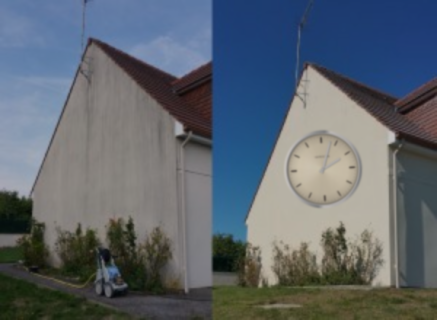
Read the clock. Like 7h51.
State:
2h03
